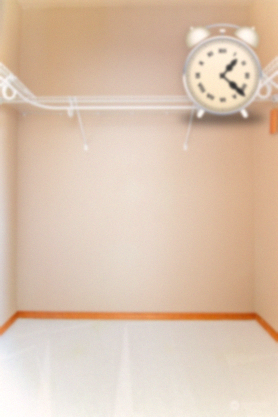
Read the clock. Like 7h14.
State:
1h22
